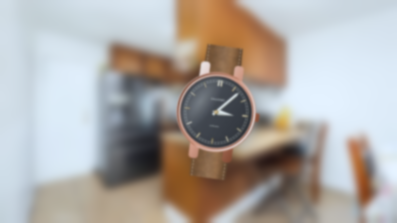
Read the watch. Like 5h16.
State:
3h07
